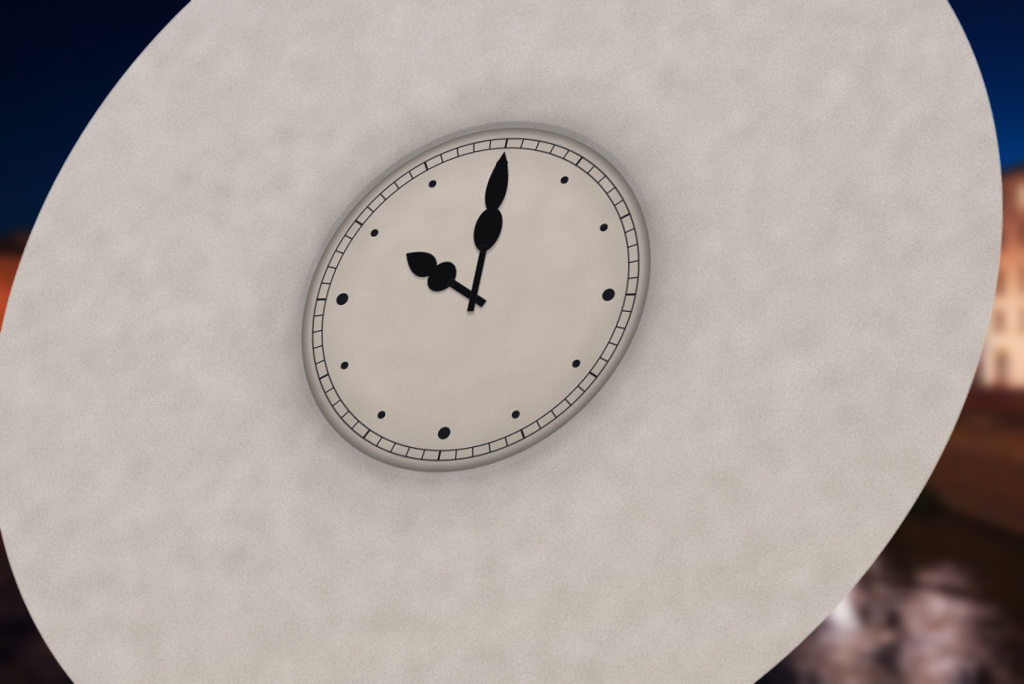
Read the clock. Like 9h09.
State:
10h00
